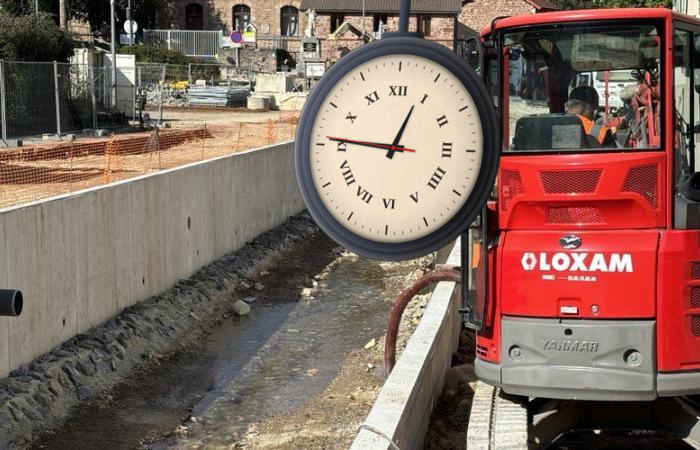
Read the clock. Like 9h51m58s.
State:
12h45m46s
